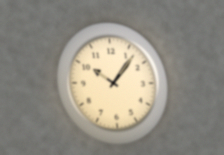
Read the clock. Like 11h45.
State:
10h07
